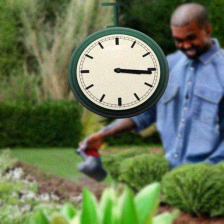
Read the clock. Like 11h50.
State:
3h16
